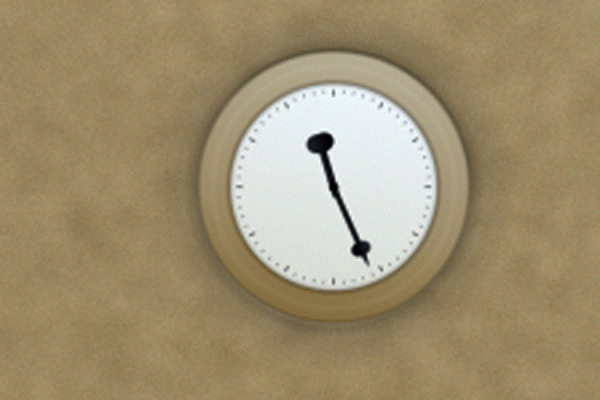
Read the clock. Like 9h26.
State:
11h26
